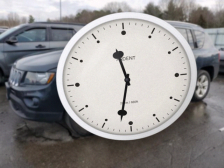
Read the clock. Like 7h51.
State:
11h32
